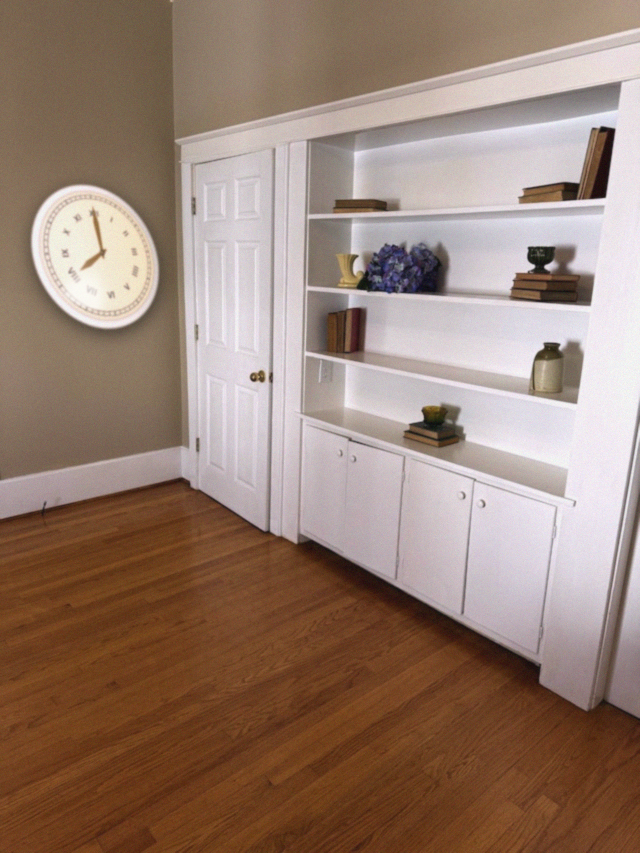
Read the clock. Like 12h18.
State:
8h00
